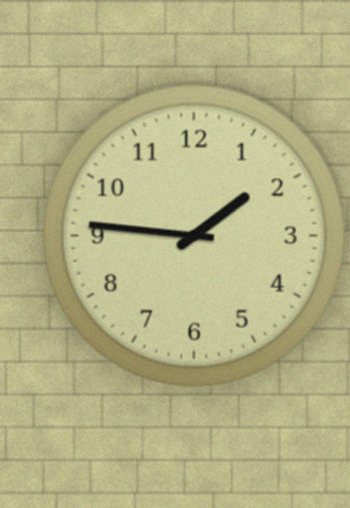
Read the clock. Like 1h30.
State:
1h46
